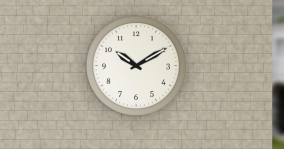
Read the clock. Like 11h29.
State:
10h10
